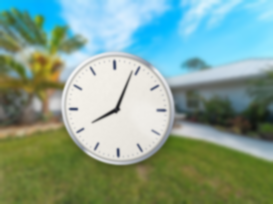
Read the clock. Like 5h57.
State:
8h04
